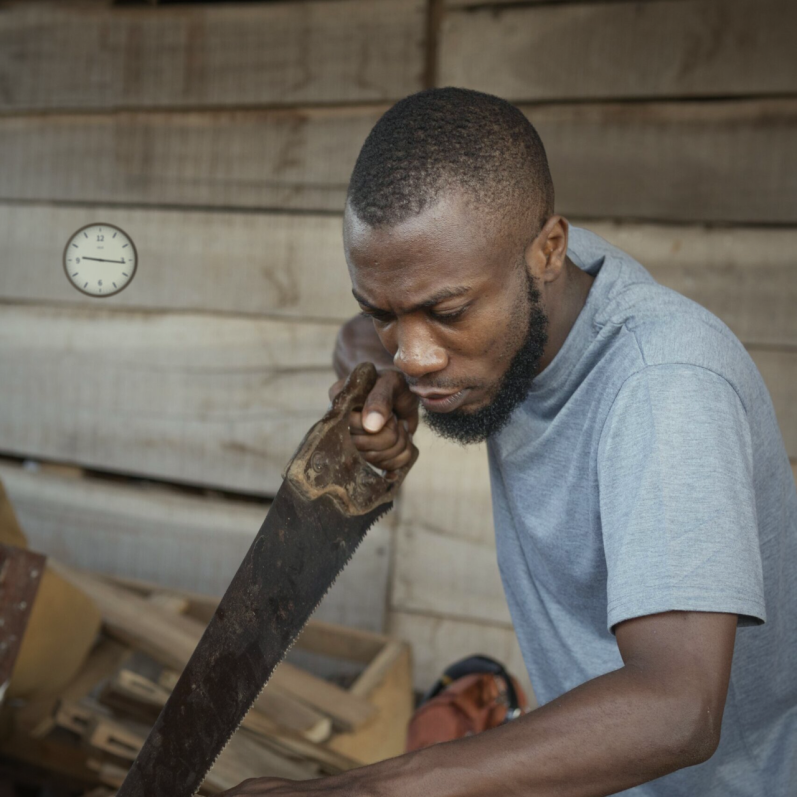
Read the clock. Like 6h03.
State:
9h16
